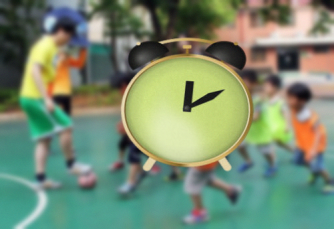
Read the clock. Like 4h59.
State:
12h10
